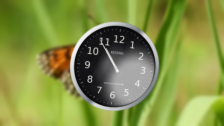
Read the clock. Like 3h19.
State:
10h54
